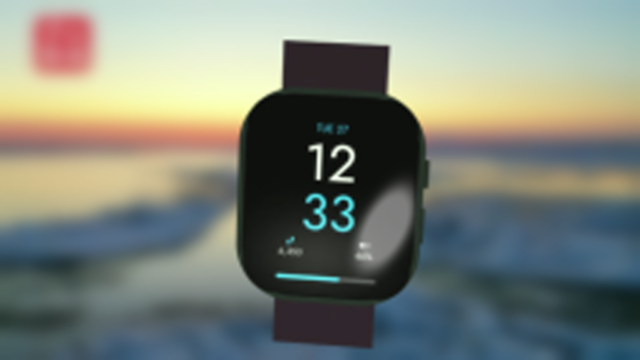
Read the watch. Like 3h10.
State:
12h33
